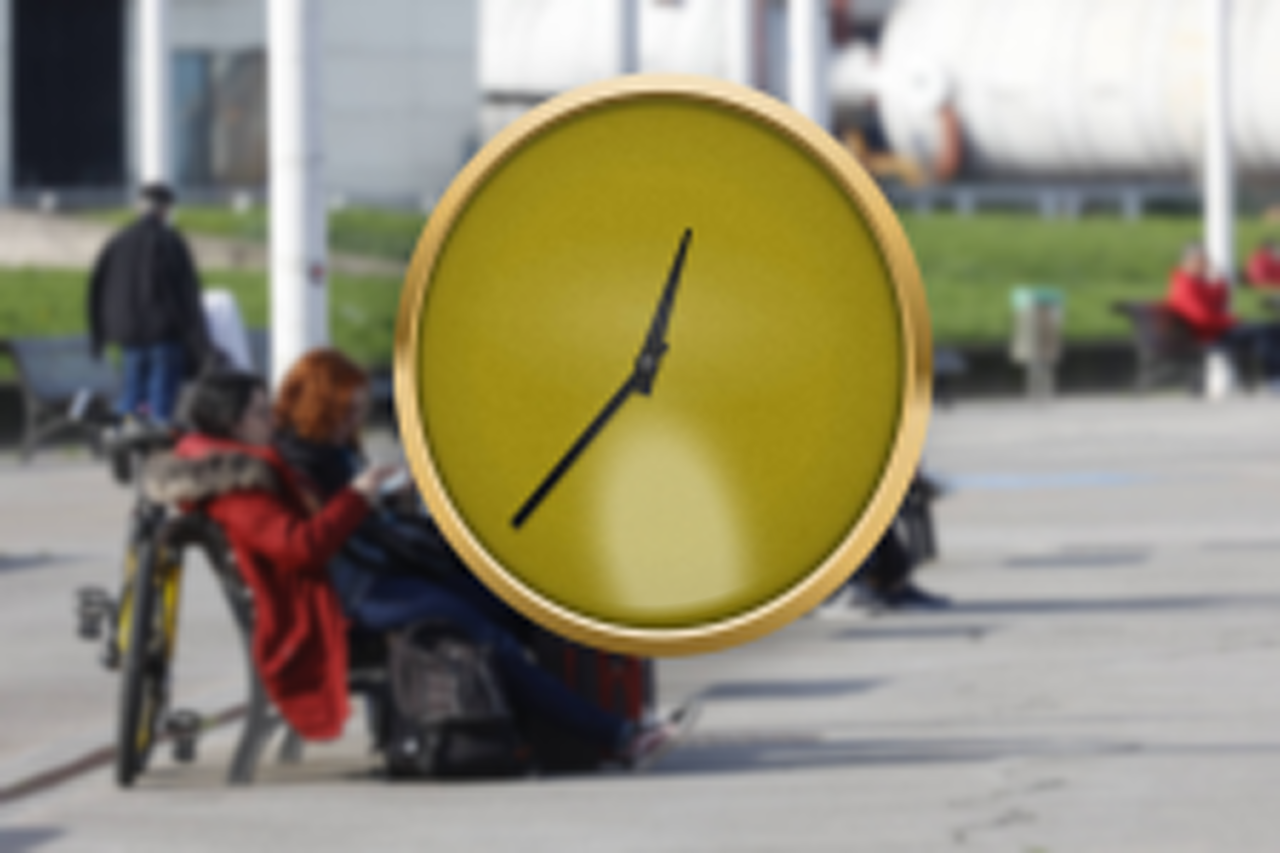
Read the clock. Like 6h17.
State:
12h37
